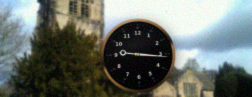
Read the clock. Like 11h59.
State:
9h16
